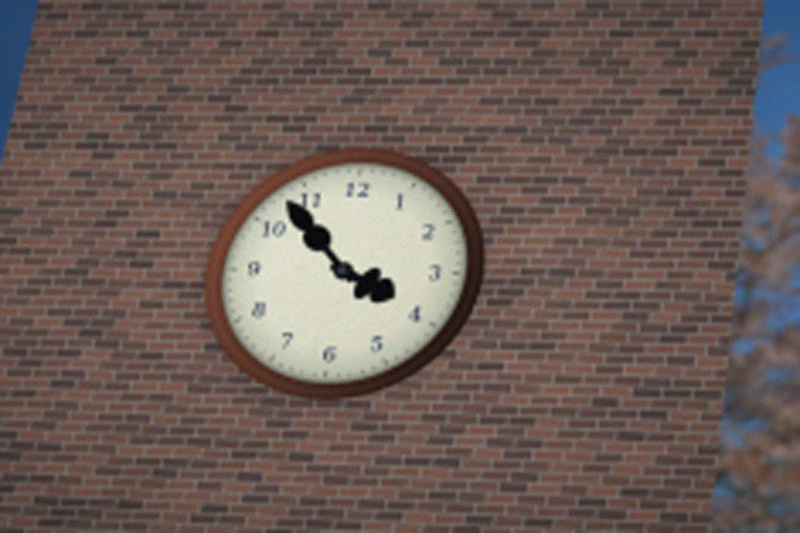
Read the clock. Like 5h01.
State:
3h53
